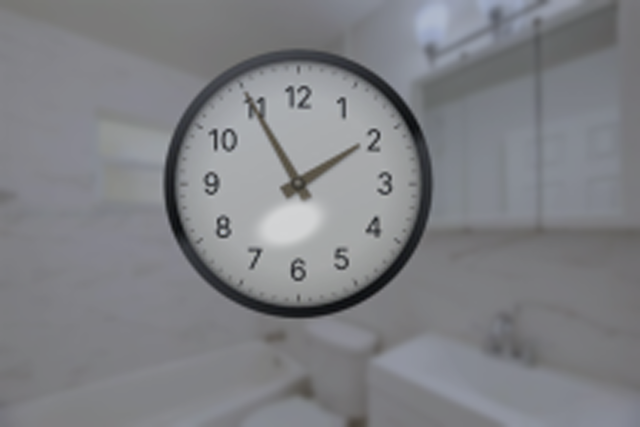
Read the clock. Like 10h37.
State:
1h55
